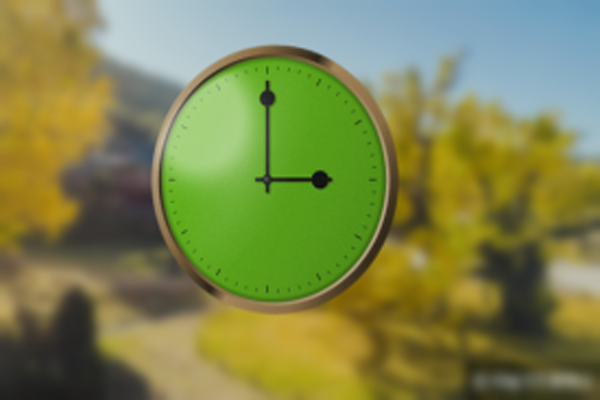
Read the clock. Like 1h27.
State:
3h00
